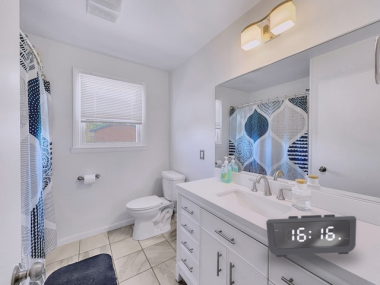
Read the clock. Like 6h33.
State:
16h16
